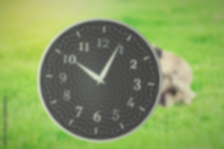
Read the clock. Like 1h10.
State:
10h04
